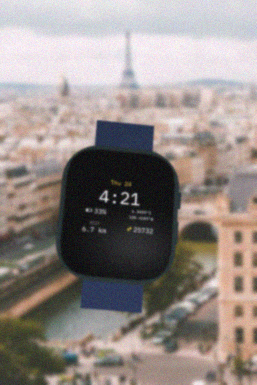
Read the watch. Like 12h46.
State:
4h21
